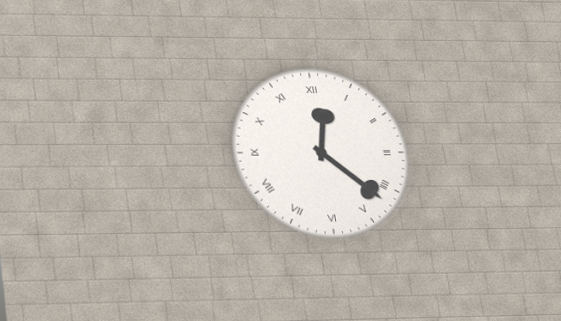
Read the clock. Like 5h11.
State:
12h22
